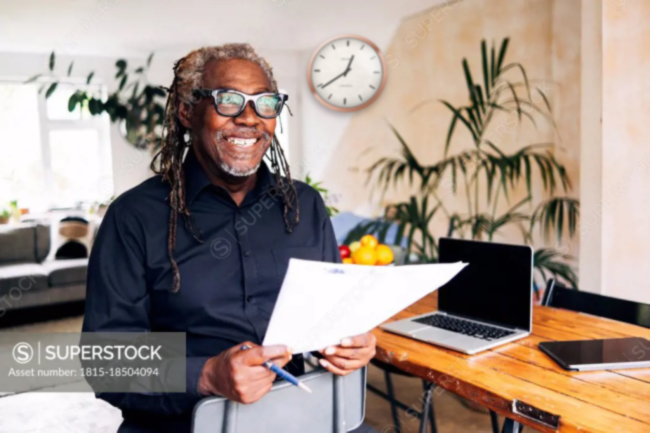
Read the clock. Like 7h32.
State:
12h39
